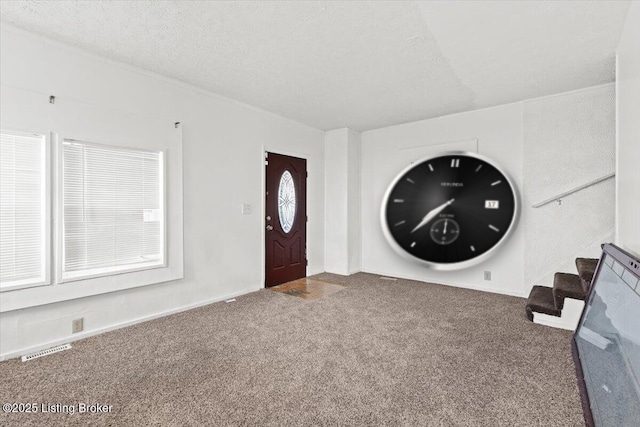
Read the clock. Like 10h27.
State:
7h37
